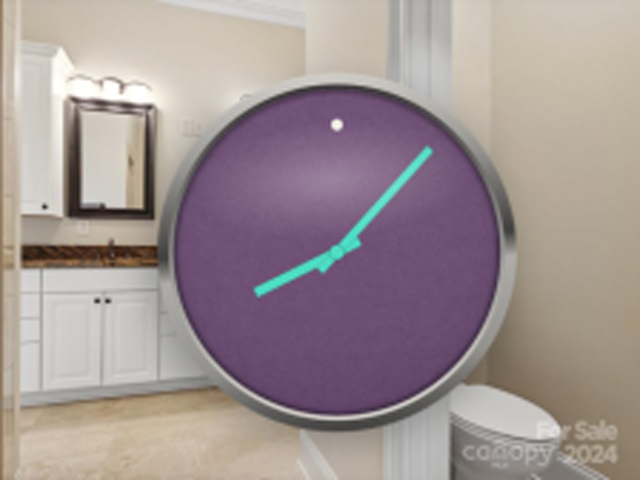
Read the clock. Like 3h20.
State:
8h07
